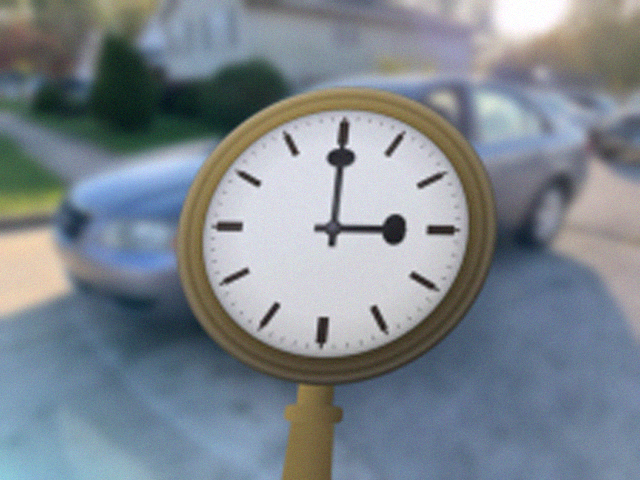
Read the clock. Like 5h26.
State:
3h00
